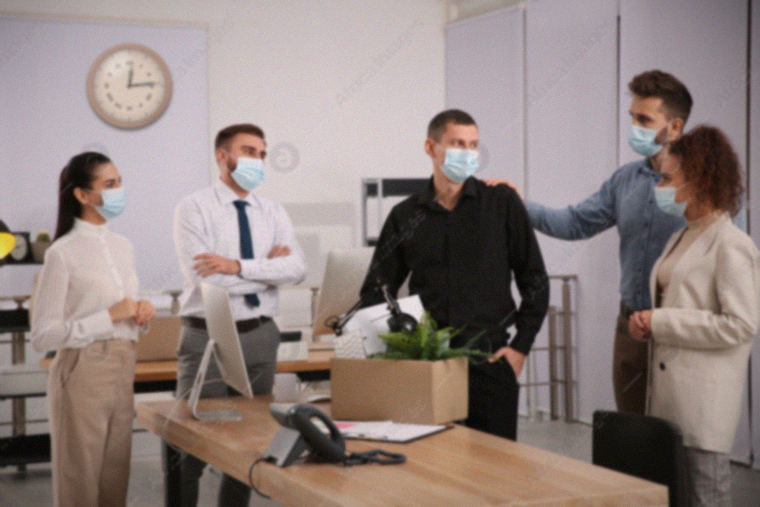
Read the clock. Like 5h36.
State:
12h14
